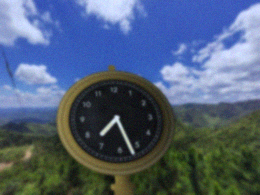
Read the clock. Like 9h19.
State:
7h27
